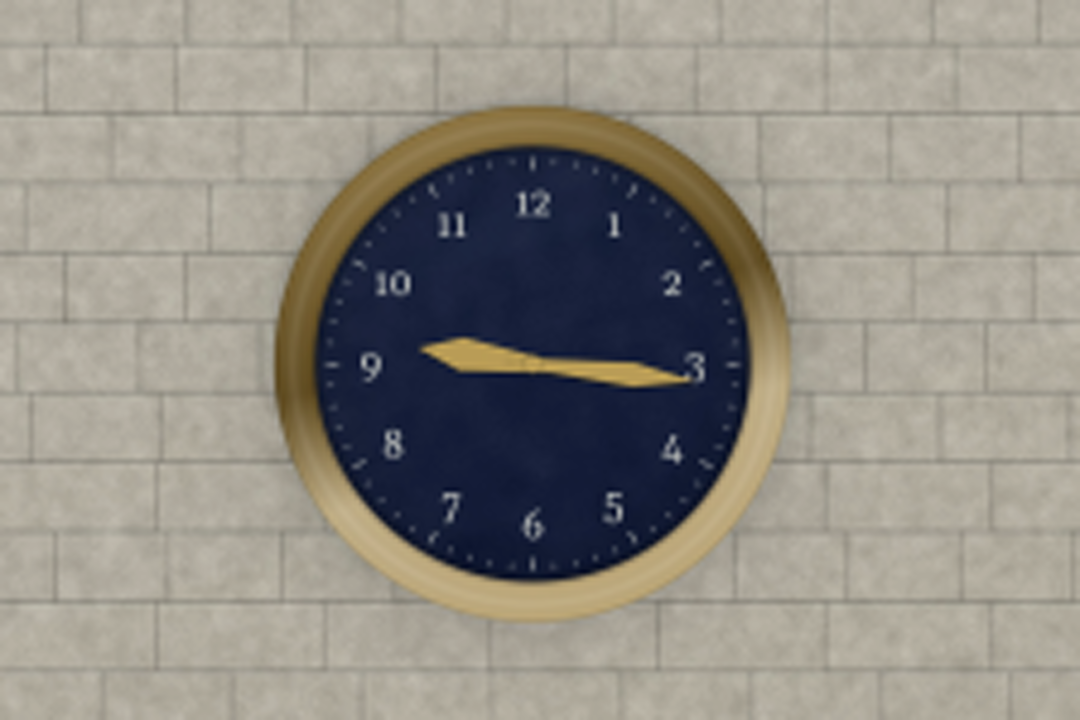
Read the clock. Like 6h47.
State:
9h16
